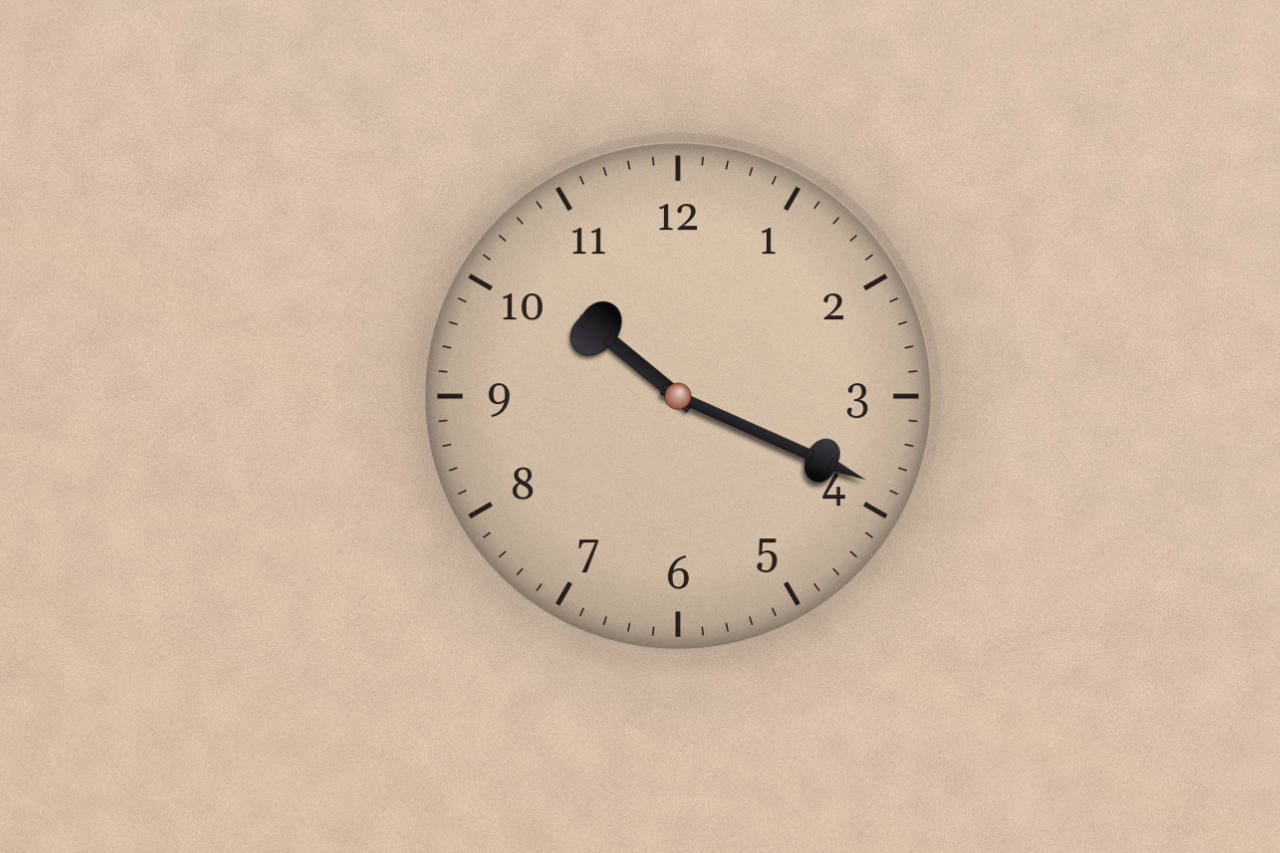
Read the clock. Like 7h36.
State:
10h19
